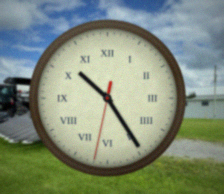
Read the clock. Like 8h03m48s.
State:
10h24m32s
